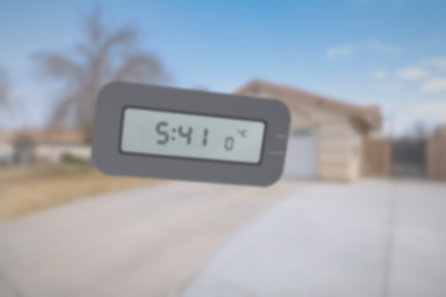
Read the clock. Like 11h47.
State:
5h41
